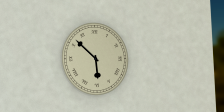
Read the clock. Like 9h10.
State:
5h52
